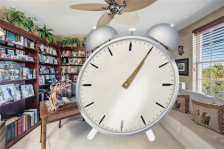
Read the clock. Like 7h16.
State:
1h05
